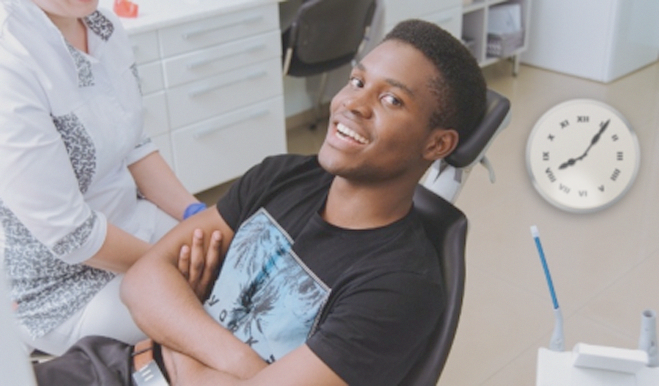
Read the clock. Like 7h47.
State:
8h06
